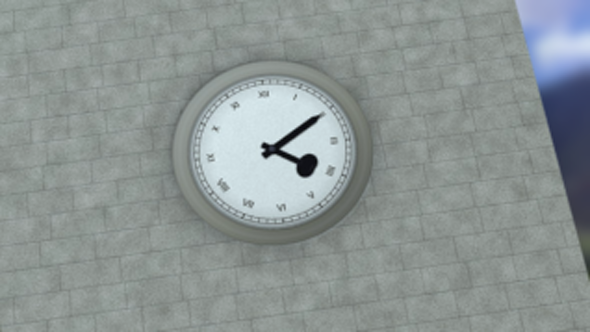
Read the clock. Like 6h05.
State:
4h10
